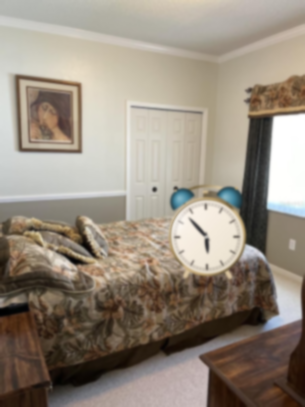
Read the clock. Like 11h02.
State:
5h53
